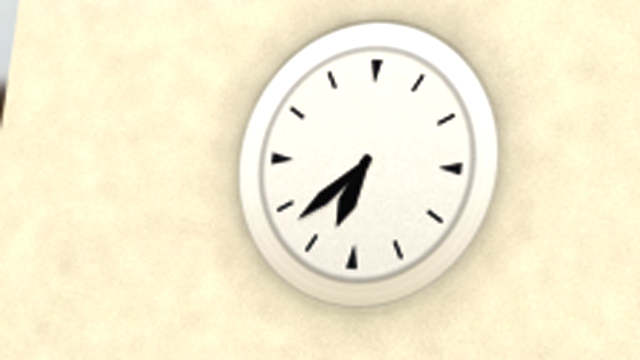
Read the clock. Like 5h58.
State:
6h38
